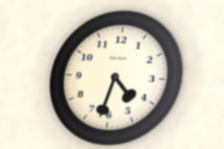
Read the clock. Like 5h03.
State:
4h32
